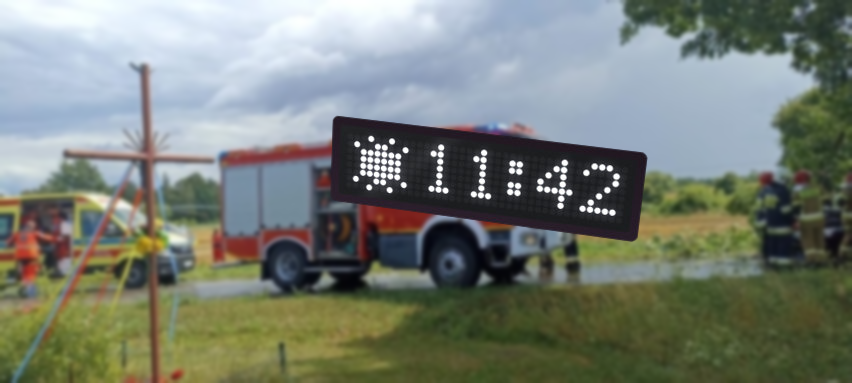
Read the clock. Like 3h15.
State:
11h42
